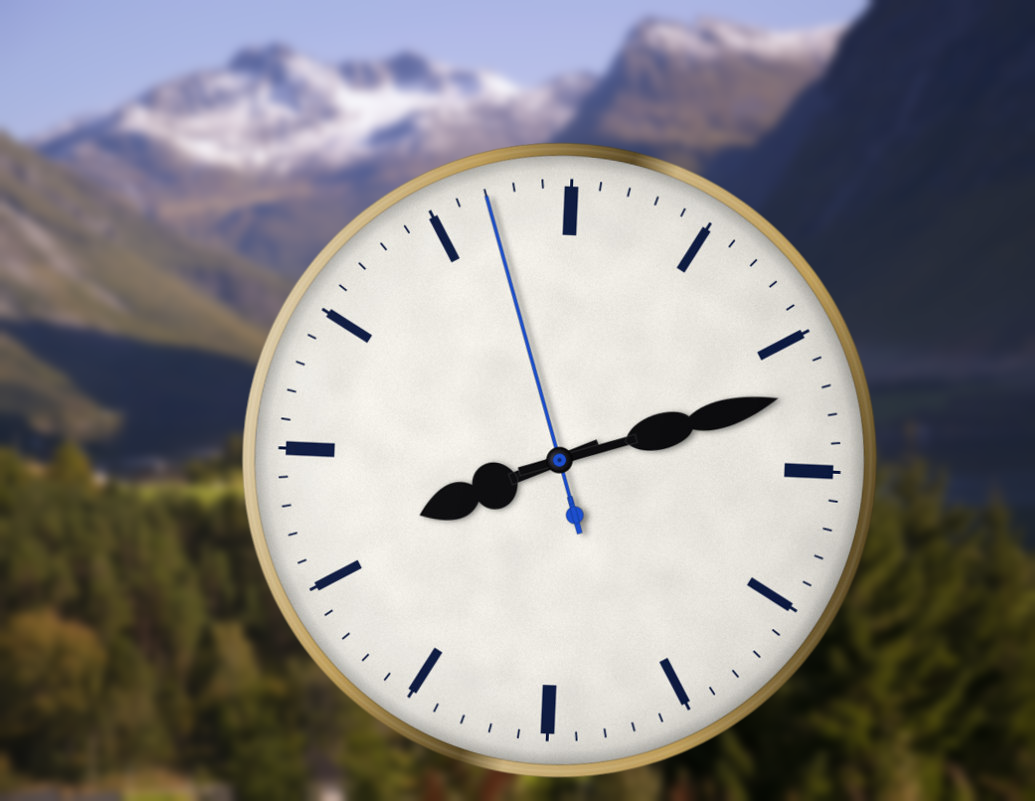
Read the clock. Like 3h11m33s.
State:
8h11m57s
